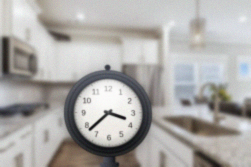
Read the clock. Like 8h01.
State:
3h38
